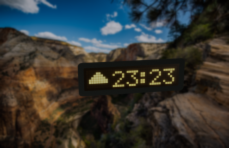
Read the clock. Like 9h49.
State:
23h23
